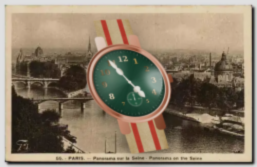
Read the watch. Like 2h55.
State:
4h55
